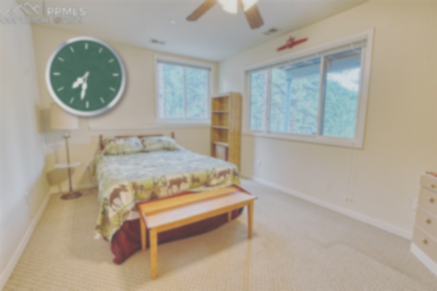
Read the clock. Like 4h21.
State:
7h32
